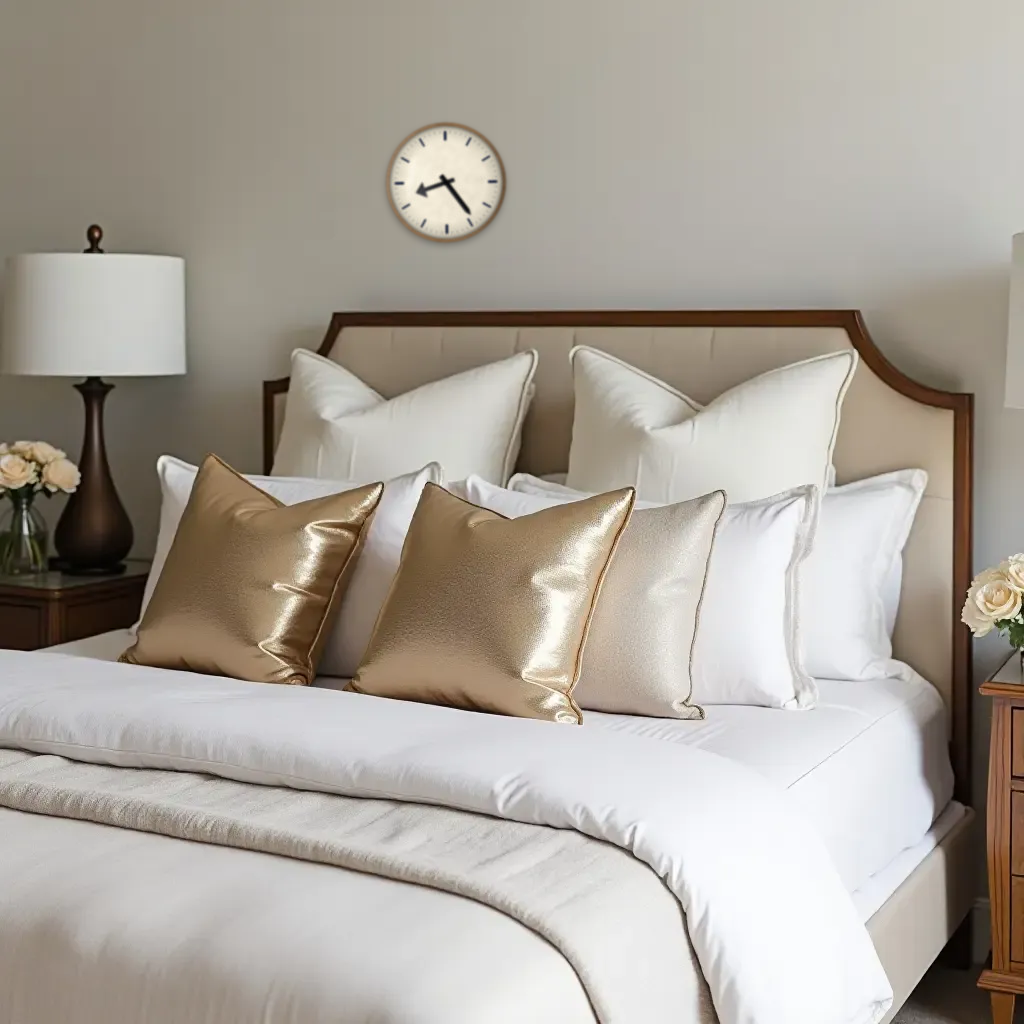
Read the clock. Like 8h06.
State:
8h24
